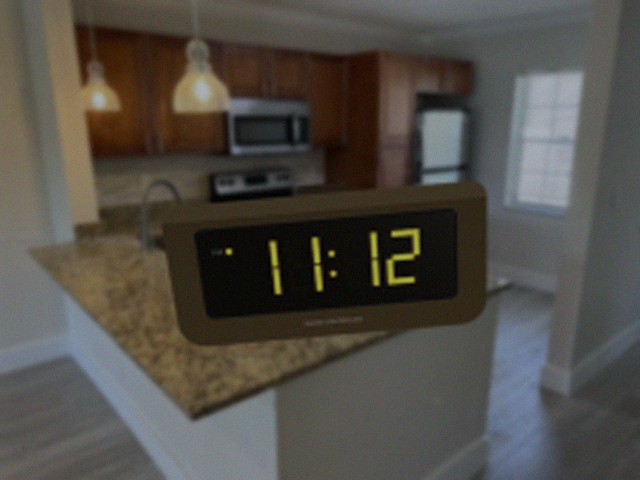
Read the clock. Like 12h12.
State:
11h12
